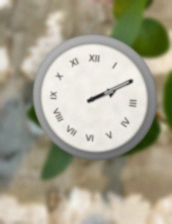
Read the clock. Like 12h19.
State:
2h10
